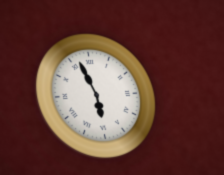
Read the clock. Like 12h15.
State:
5h57
